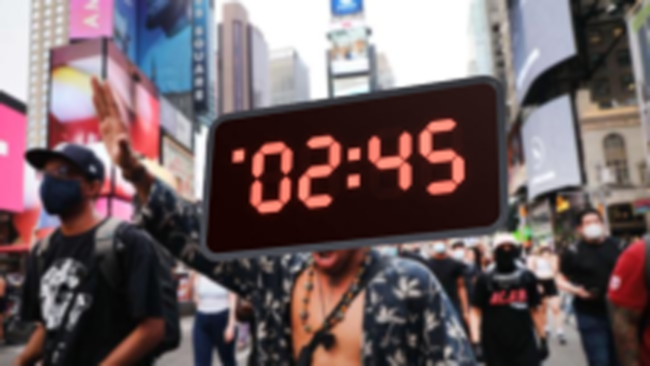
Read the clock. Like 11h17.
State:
2h45
